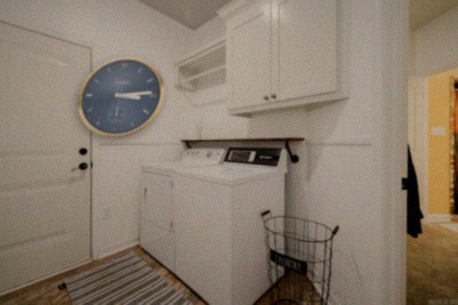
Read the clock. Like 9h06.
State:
3h14
